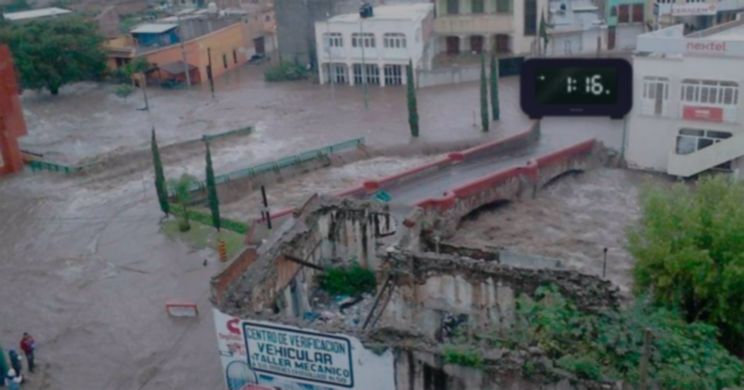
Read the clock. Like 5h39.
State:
1h16
